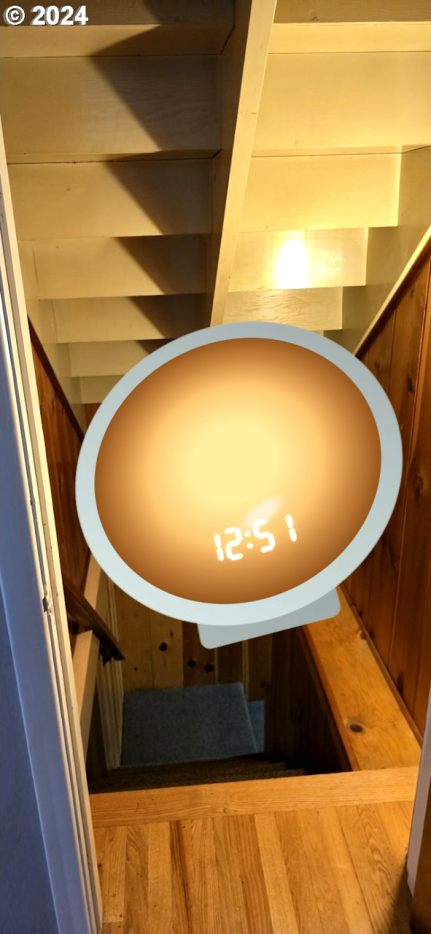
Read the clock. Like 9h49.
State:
12h51
